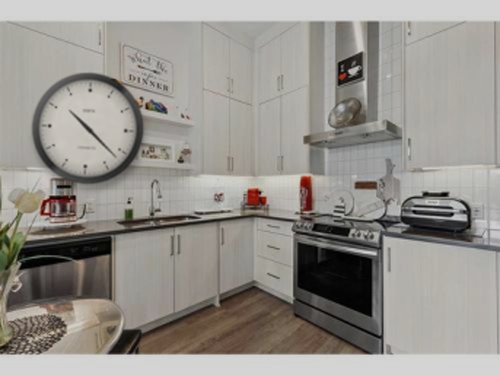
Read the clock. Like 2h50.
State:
10h22
